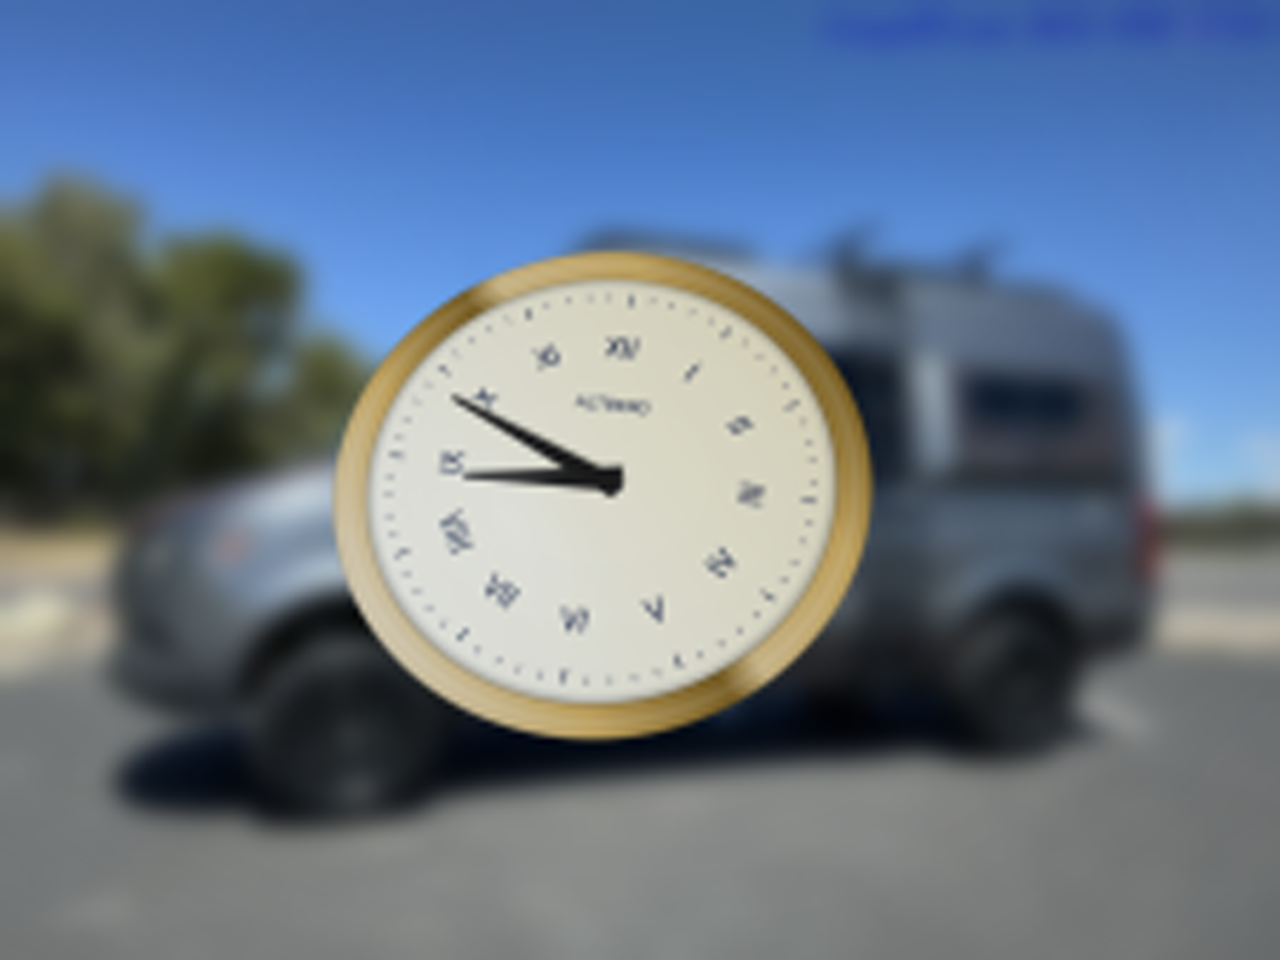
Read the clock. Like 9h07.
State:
8h49
